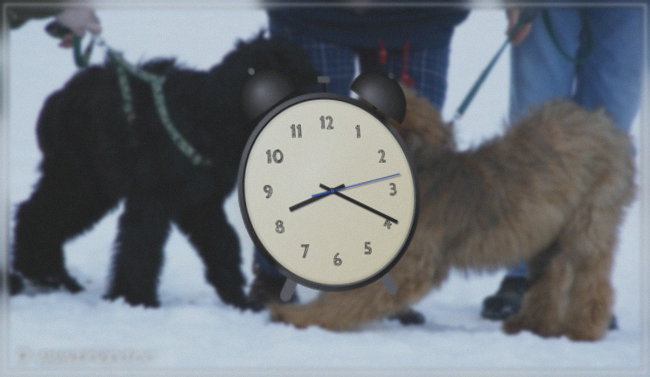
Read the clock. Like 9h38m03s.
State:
8h19m13s
